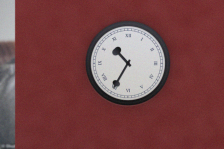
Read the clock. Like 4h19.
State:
10h35
